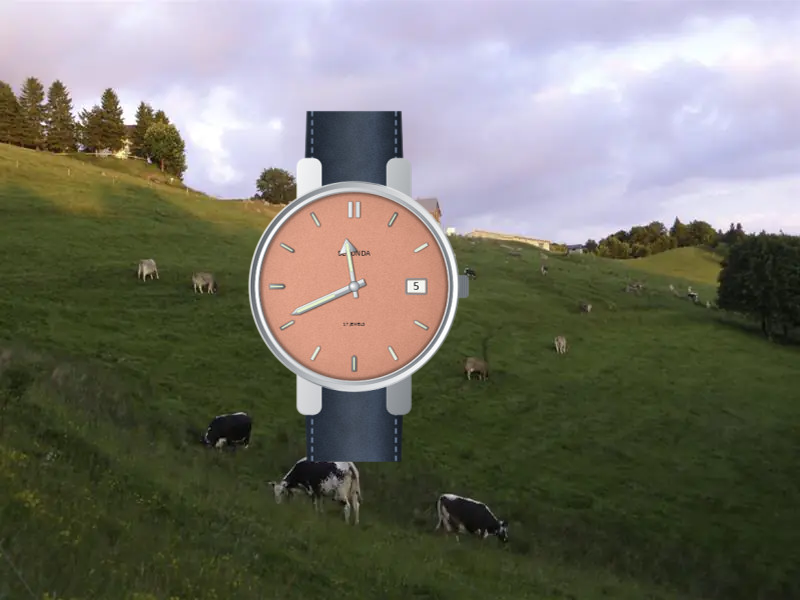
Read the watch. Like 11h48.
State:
11h41
